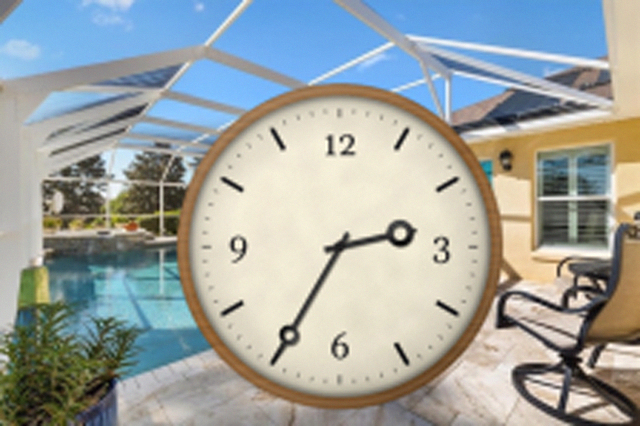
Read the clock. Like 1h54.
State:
2h35
